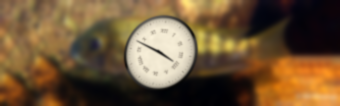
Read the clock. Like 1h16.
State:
3h48
